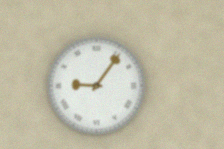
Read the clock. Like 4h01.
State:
9h06
